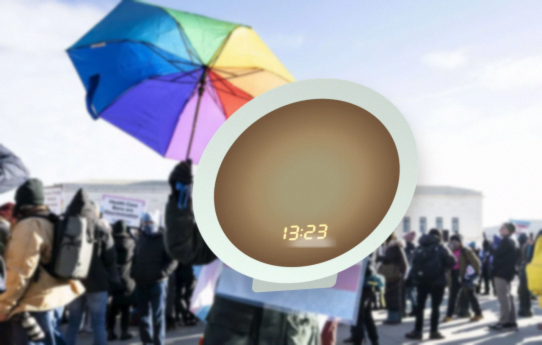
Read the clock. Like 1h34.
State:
13h23
